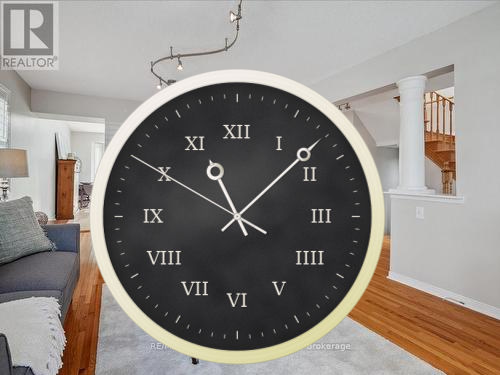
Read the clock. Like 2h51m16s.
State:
11h07m50s
